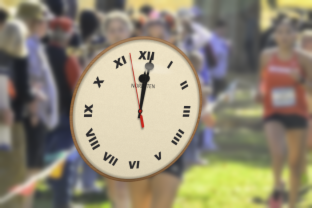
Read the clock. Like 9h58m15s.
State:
12h00m57s
